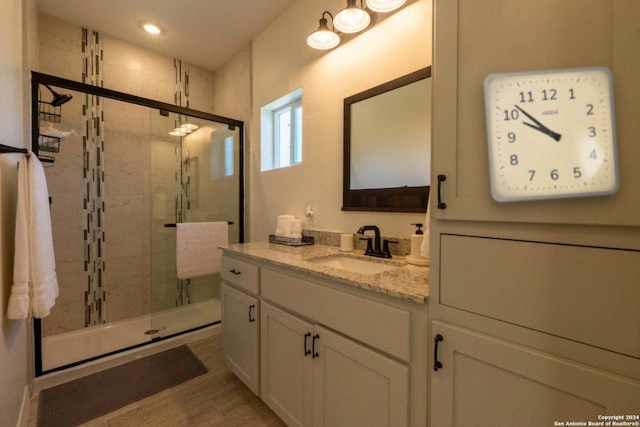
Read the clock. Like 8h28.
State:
9h52
